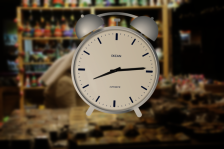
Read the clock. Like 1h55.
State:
8h14
